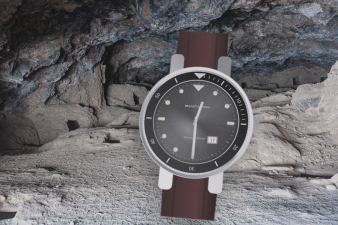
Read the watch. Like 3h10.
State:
12h30
